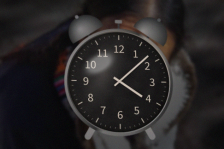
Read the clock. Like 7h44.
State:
4h08
